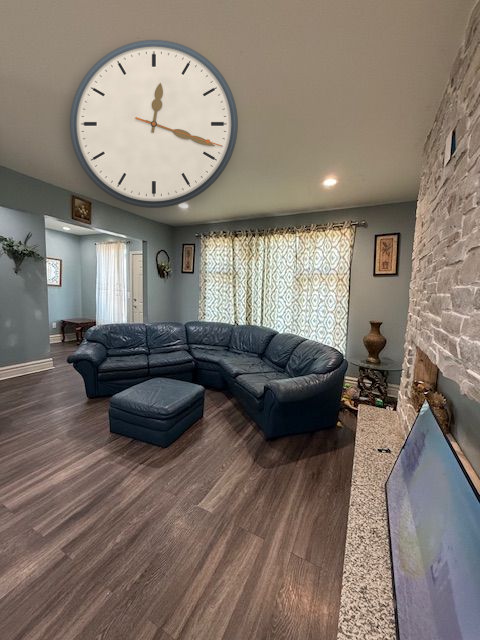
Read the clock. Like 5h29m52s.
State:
12h18m18s
